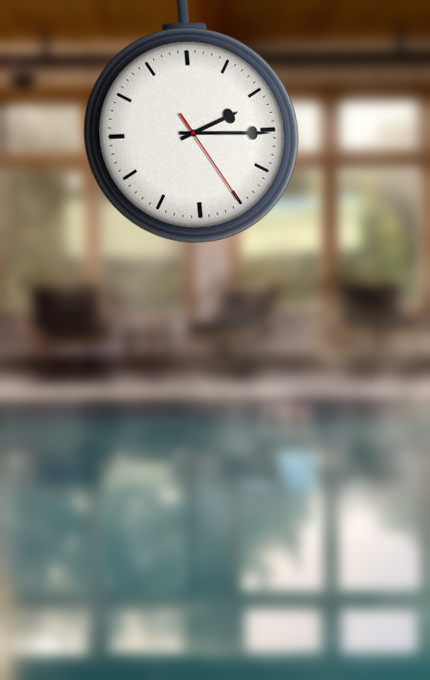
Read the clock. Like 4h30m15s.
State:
2h15m25s
